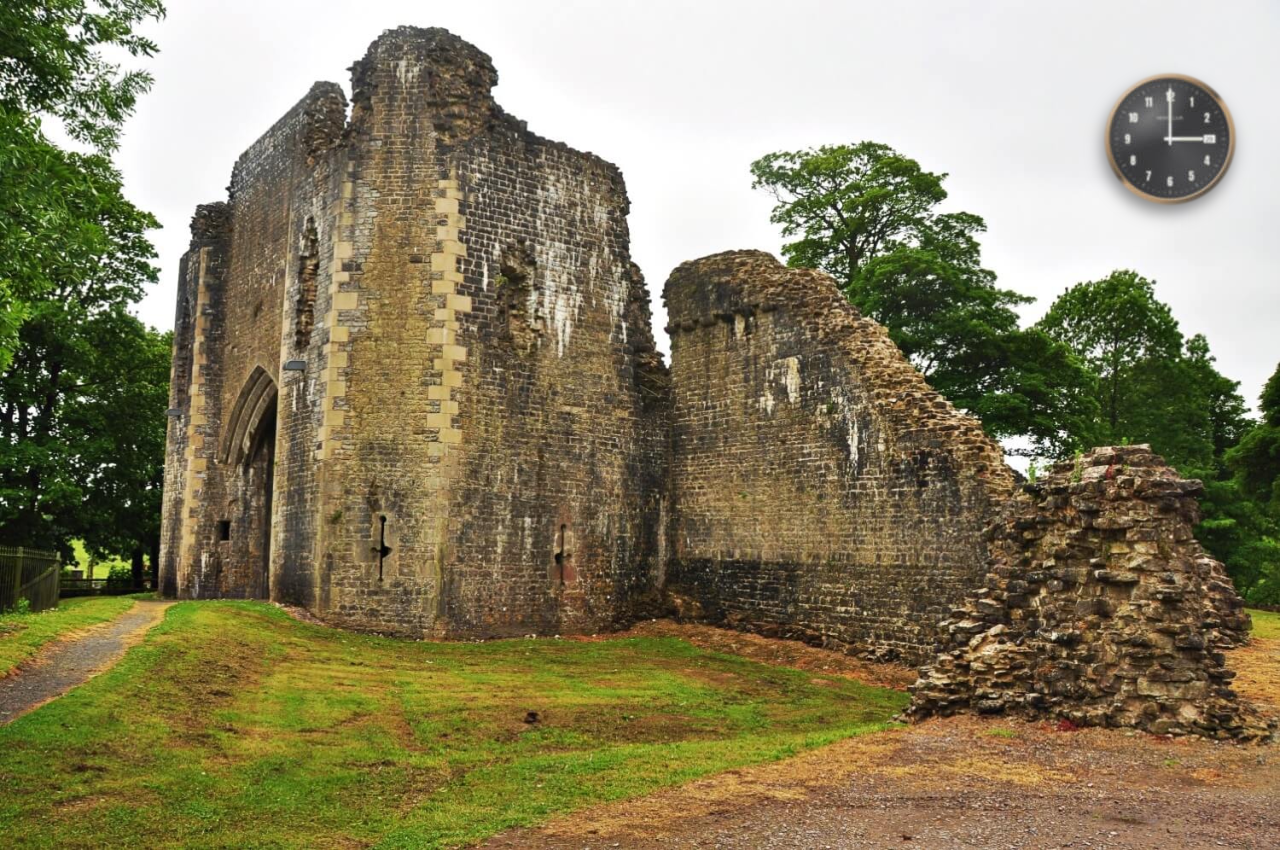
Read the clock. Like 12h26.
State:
3h00
